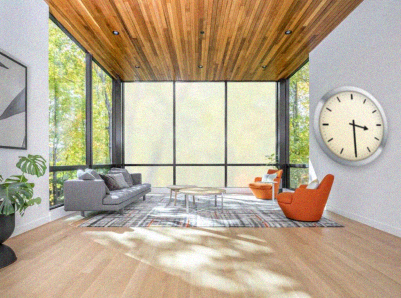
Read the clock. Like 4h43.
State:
3h30
